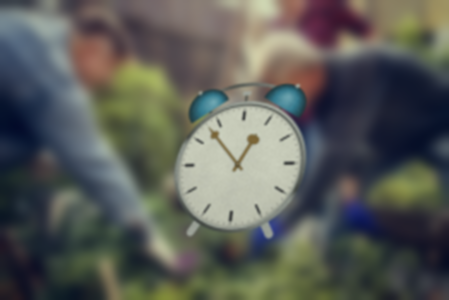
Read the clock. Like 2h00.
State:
12h53
